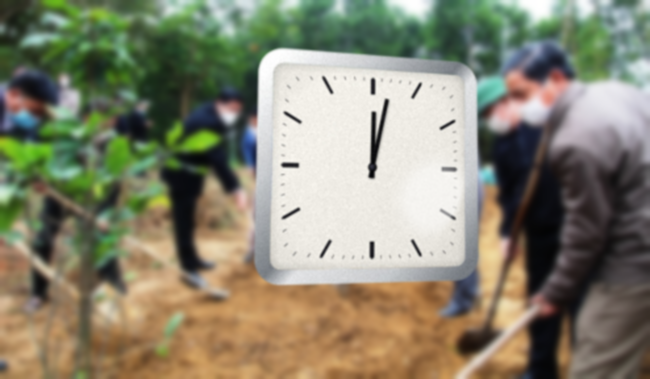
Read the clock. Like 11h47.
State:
12h02
